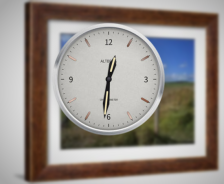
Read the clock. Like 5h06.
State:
12h31
